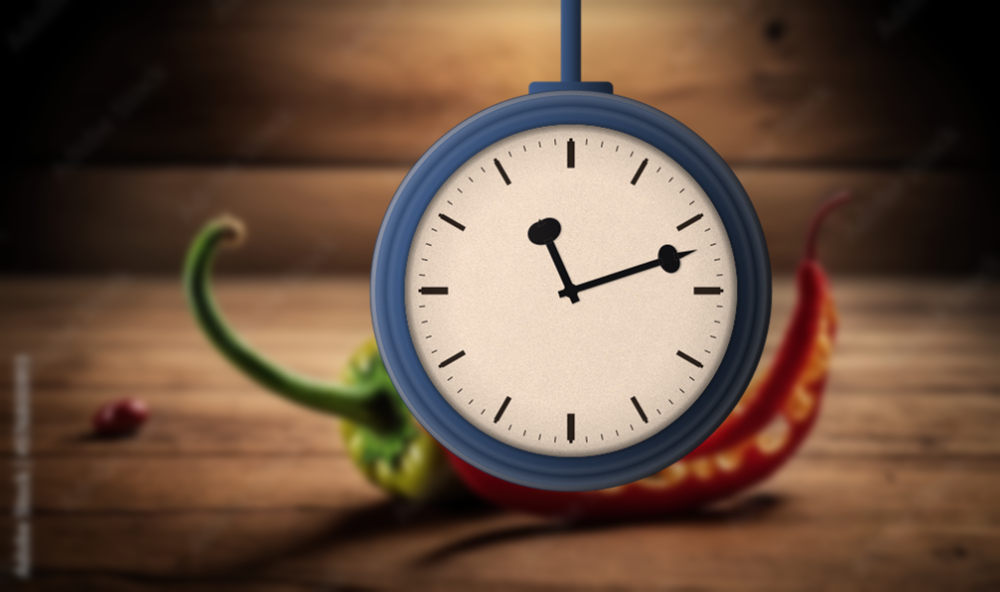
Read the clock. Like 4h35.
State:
11h12
